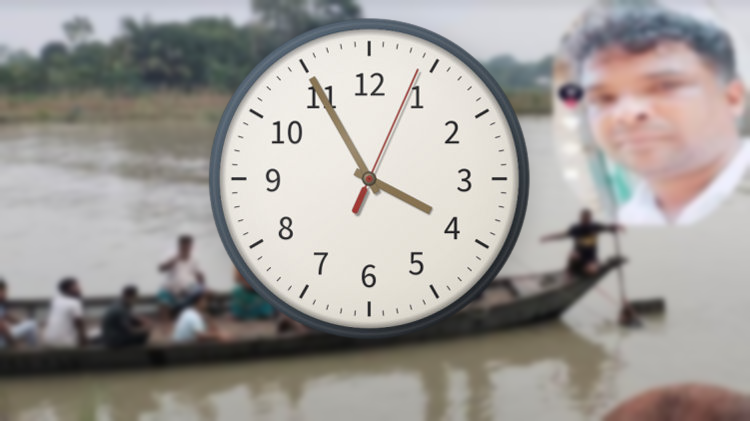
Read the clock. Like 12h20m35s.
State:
3h55m04s
